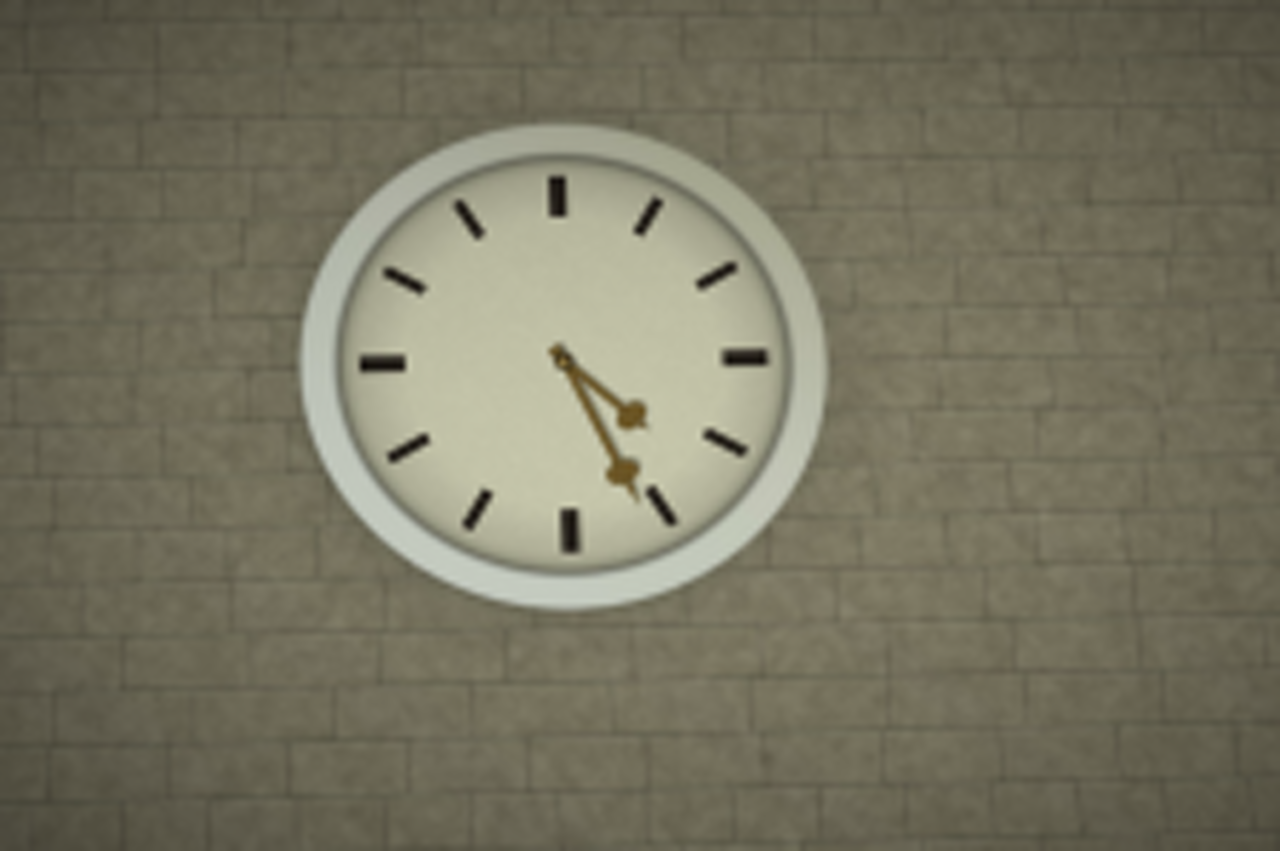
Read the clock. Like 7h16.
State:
4h26
